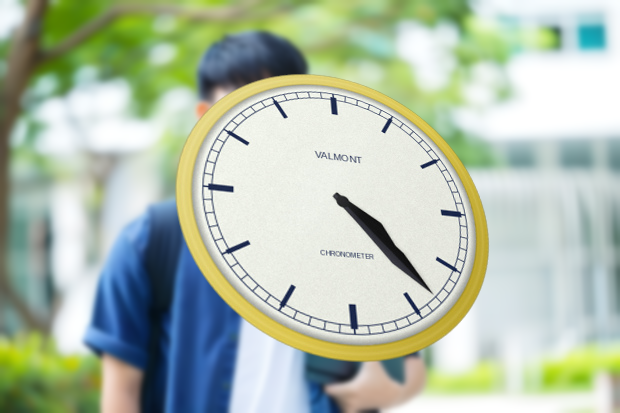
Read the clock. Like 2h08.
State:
4h23
